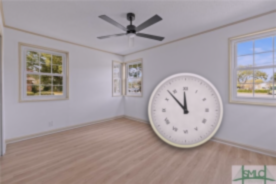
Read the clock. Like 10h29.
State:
11h53
